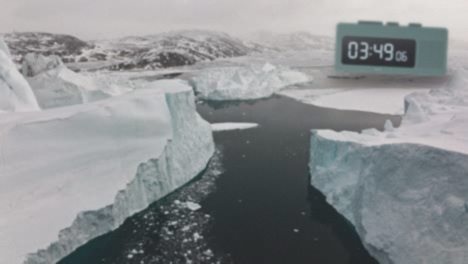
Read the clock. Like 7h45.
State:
3h49
